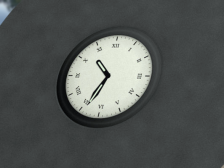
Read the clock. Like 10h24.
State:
10h34
